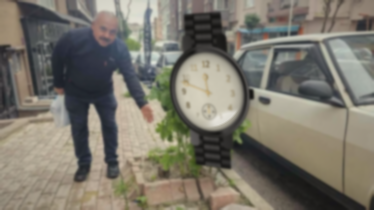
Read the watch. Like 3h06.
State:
11h48
